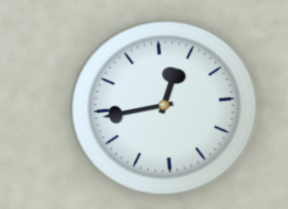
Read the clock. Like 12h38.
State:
12h44
